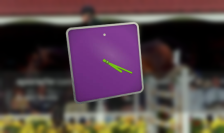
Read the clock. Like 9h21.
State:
4h20
